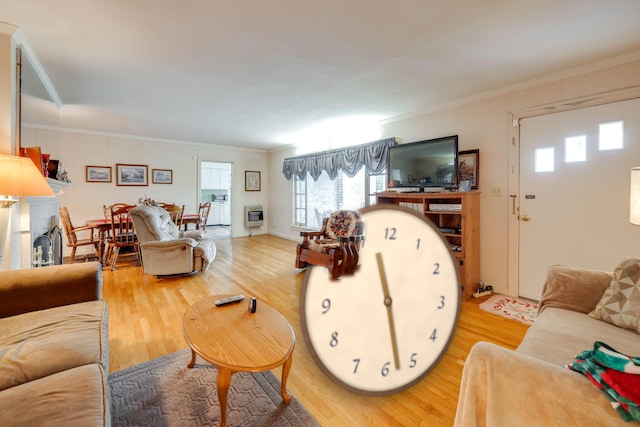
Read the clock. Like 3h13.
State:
11h28
